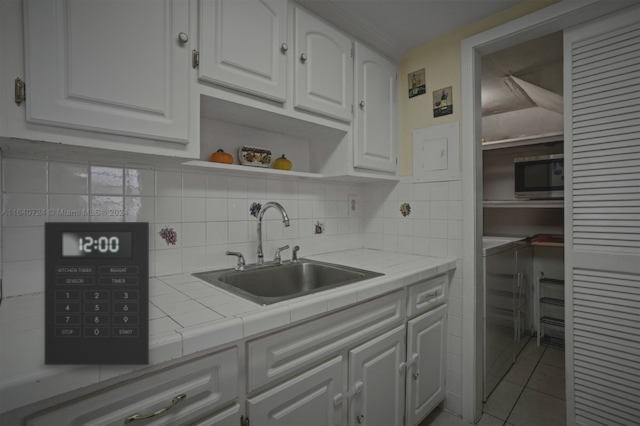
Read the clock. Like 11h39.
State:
12h00
